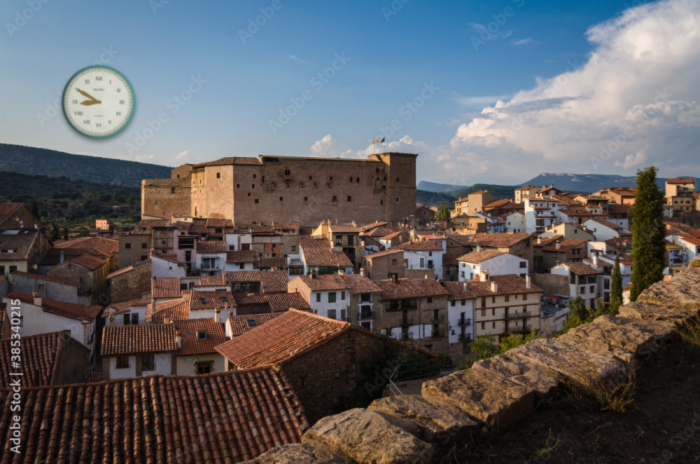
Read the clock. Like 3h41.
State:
8h50
